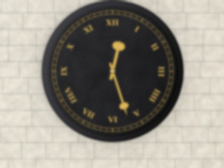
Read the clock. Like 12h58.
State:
12h27
